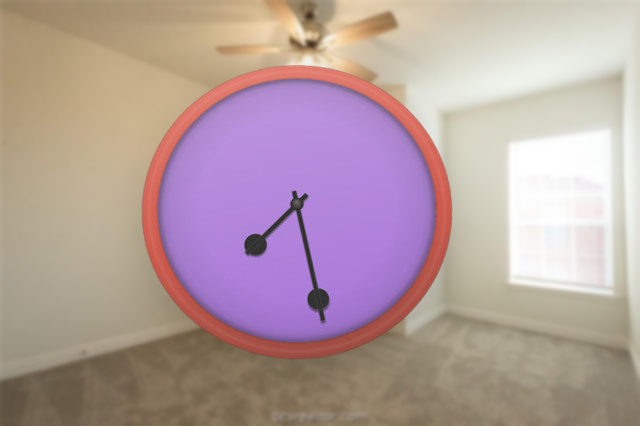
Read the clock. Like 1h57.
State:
7h28
